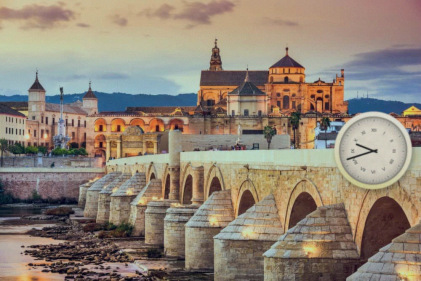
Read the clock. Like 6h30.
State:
9h42
